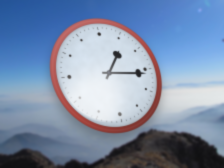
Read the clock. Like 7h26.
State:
1h16
